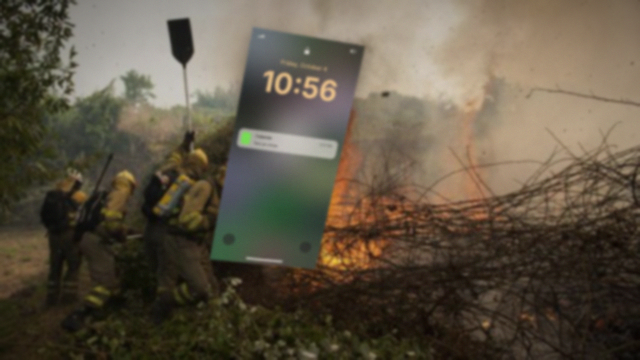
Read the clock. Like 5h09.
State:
10h56
